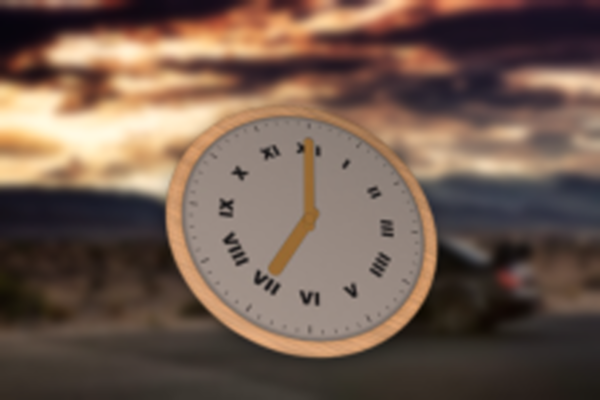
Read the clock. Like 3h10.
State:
7h00
